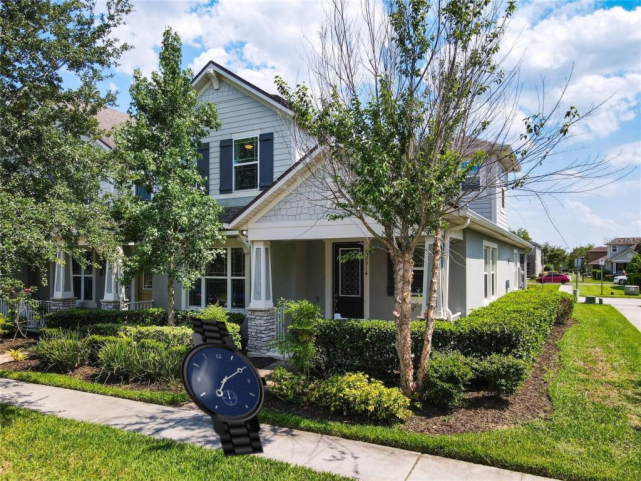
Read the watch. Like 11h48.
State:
7h10
